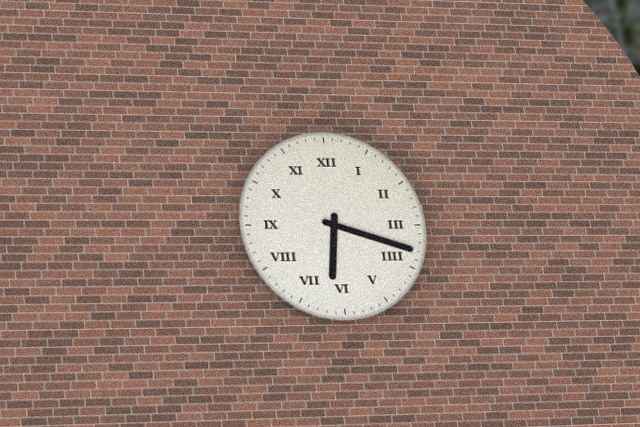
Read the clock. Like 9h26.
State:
6h18
